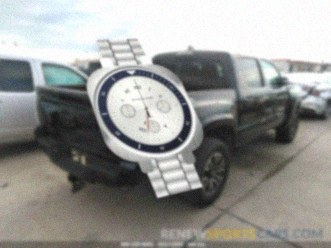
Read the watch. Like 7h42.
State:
6h33
